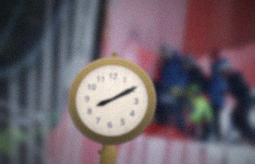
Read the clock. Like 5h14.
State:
8h10
